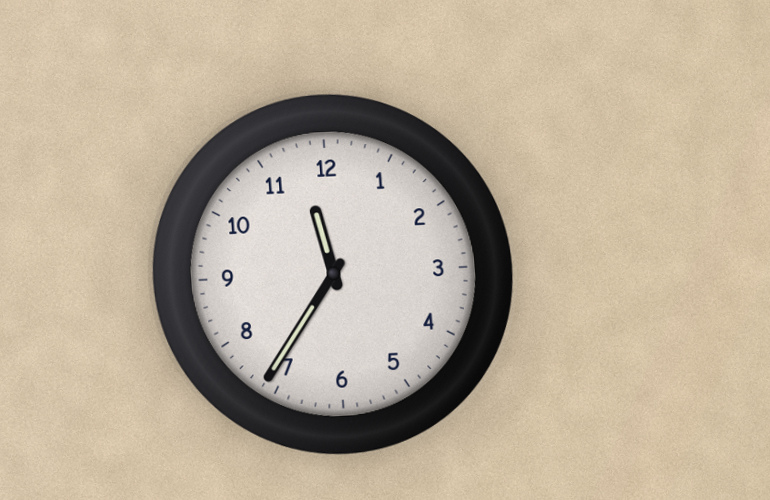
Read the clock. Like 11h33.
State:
11h36
